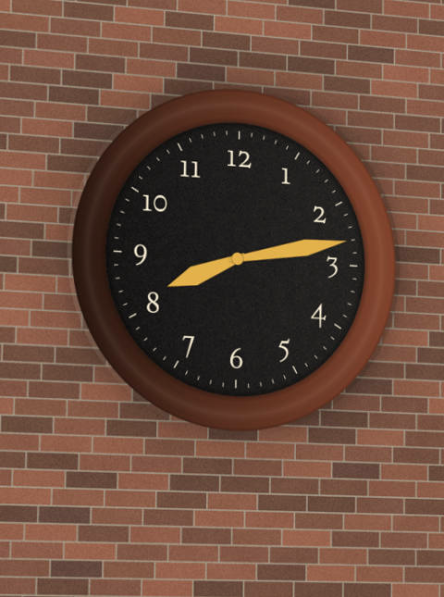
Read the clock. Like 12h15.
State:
8h13
